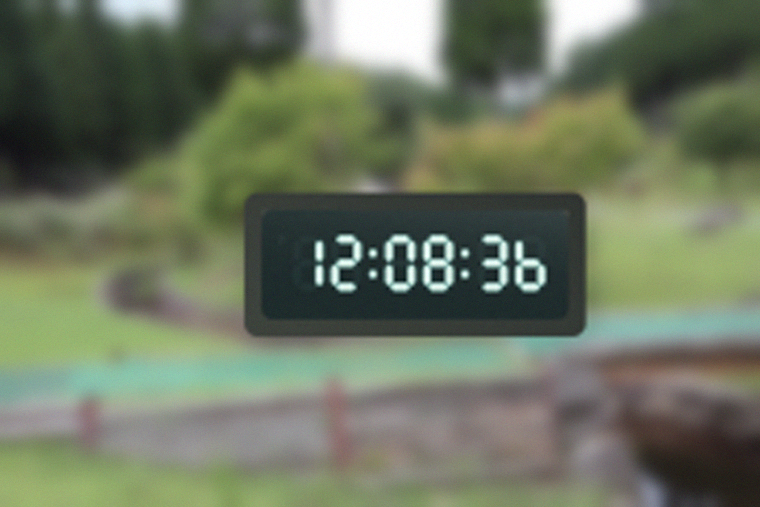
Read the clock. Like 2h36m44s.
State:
12h08m36s
